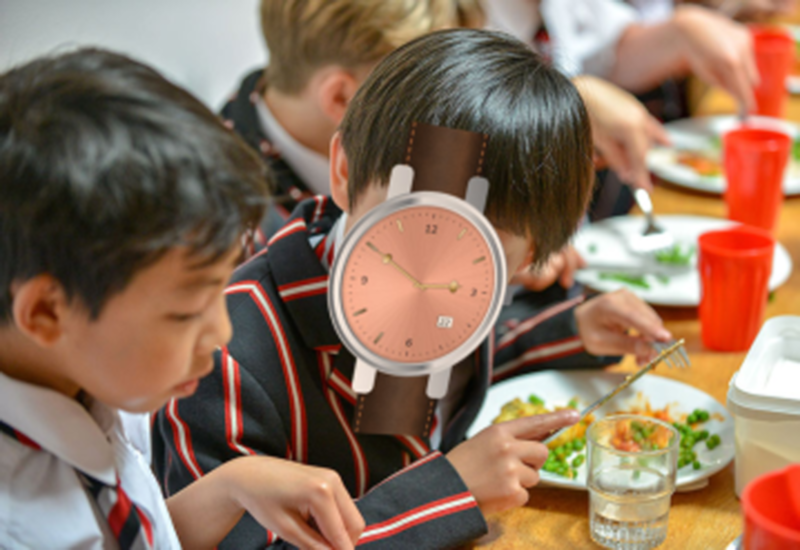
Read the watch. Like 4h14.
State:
2h50
